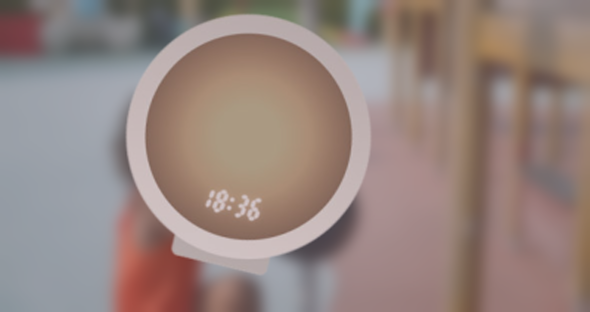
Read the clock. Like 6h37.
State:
18h36
